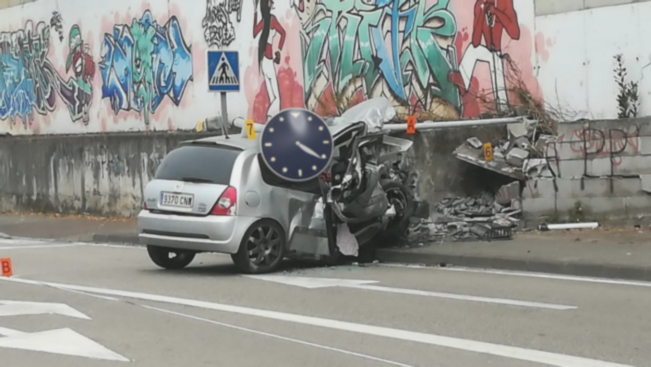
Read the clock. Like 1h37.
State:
4h21
